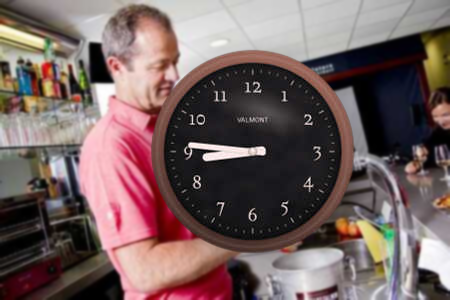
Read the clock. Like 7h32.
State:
8h46
